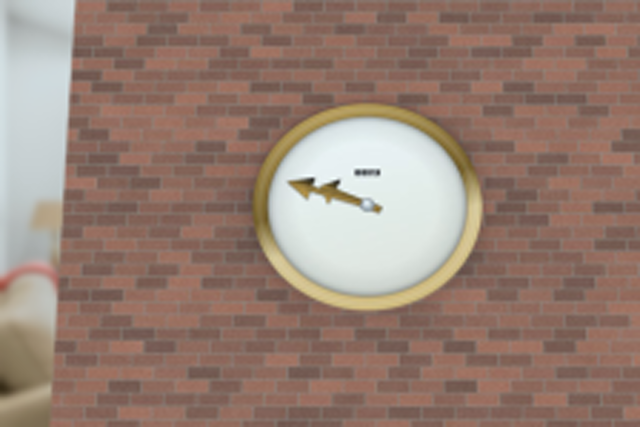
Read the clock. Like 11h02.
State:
9h48
